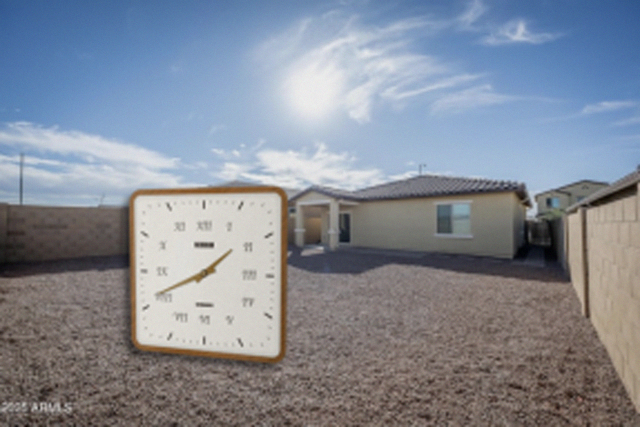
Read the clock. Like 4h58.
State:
1h41
